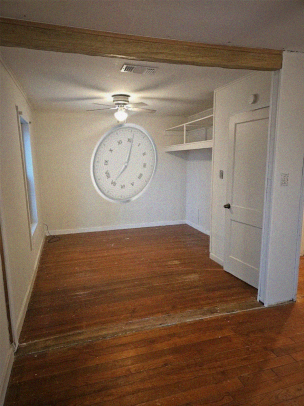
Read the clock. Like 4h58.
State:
7h01
